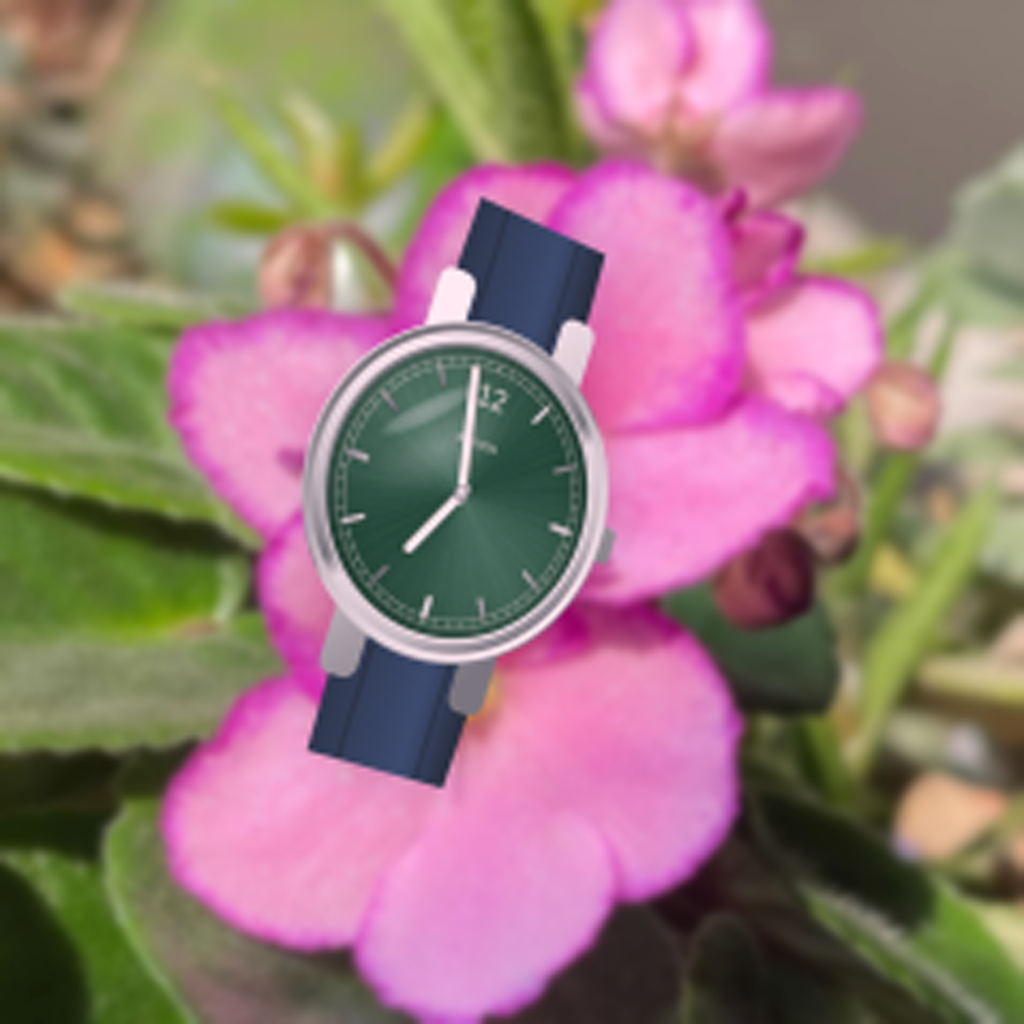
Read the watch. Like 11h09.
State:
6h58
